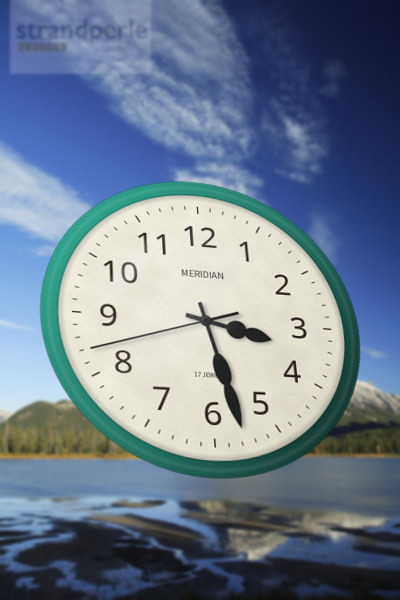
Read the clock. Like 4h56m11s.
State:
3h27m42s
